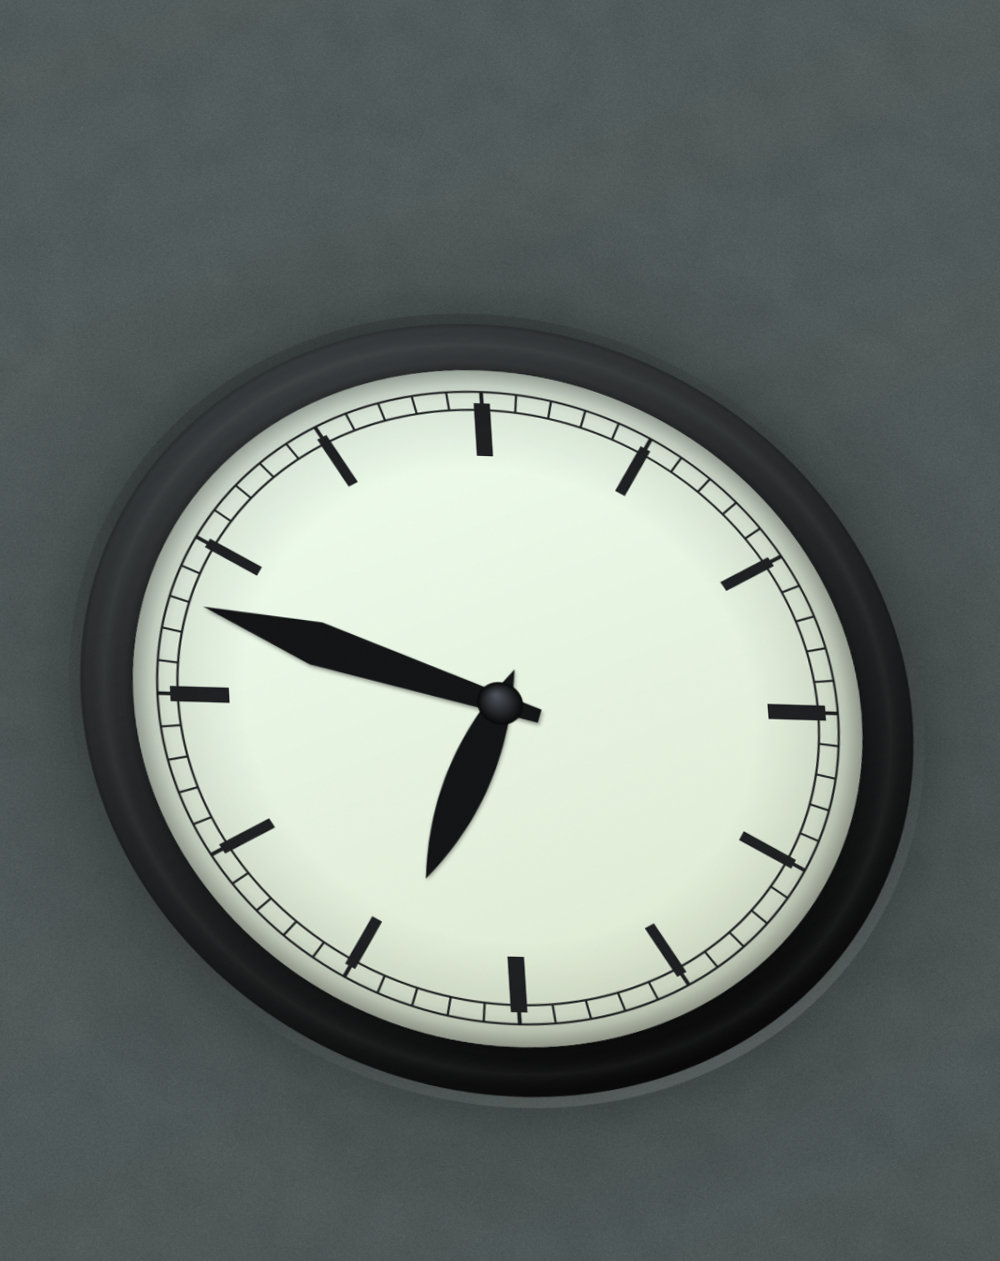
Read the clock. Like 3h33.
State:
6h48
